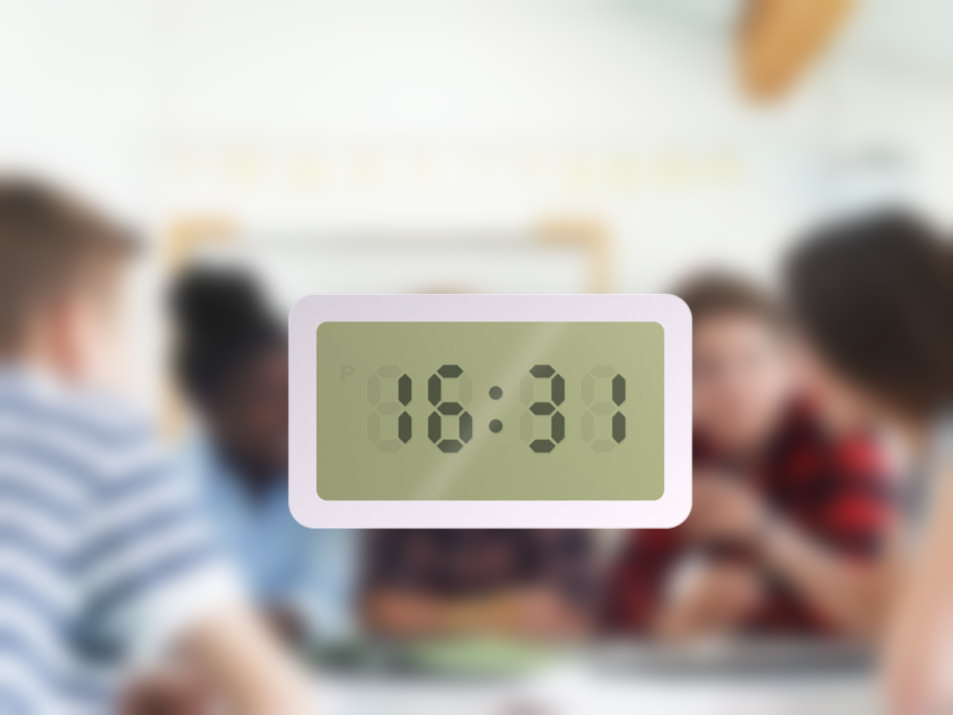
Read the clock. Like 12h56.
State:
16h31
